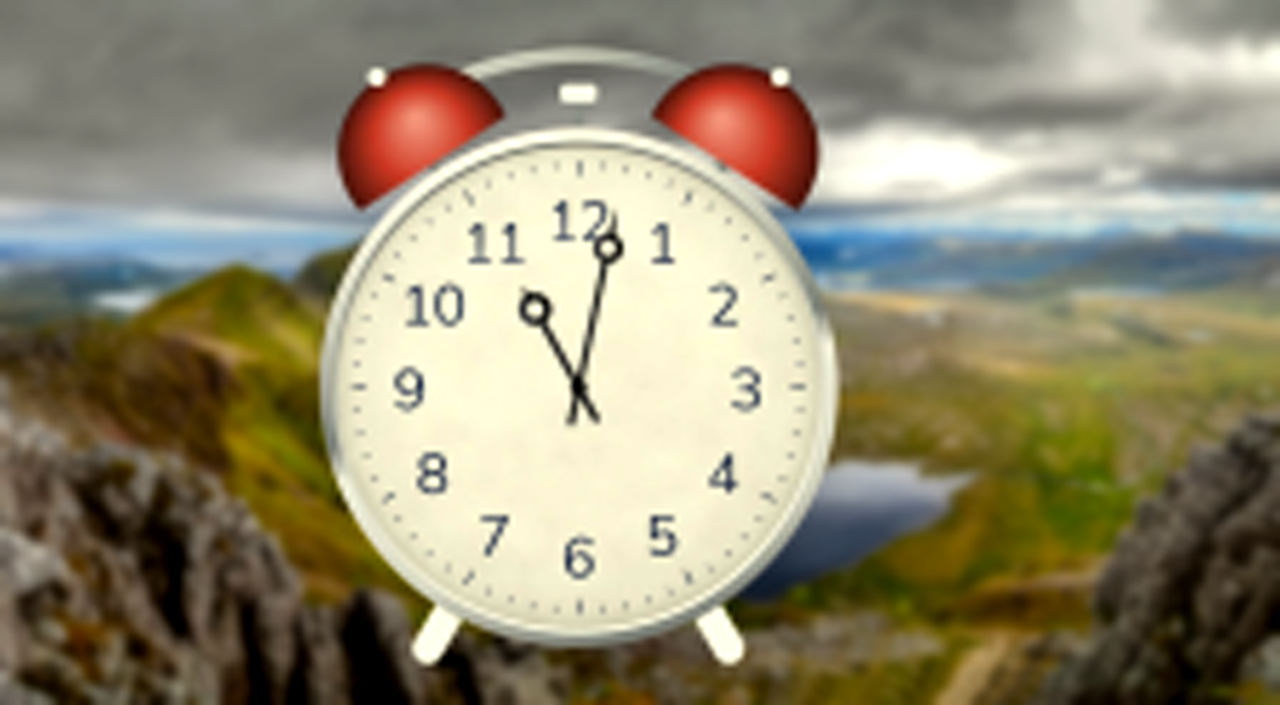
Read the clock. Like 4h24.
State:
11h02
